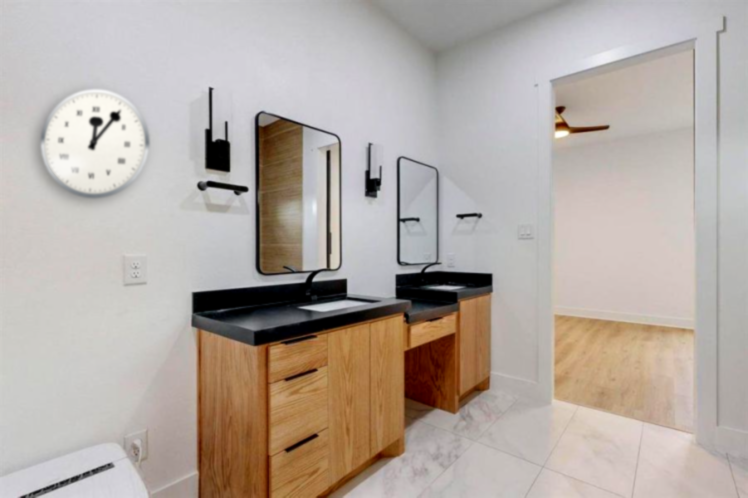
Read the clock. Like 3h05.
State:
12h06
